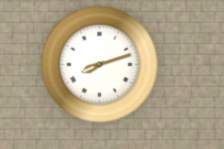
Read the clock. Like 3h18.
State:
8h12
